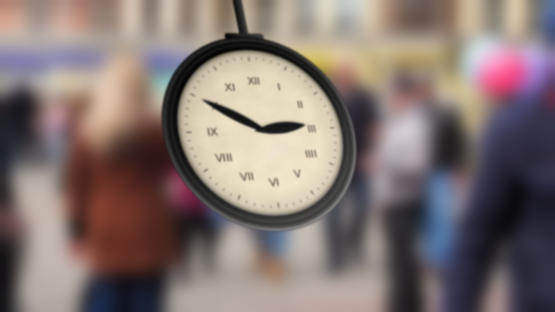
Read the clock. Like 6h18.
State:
2h50
